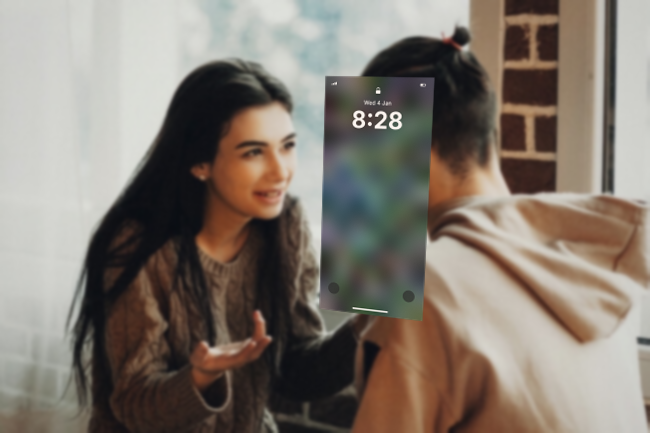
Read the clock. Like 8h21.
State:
8h28
